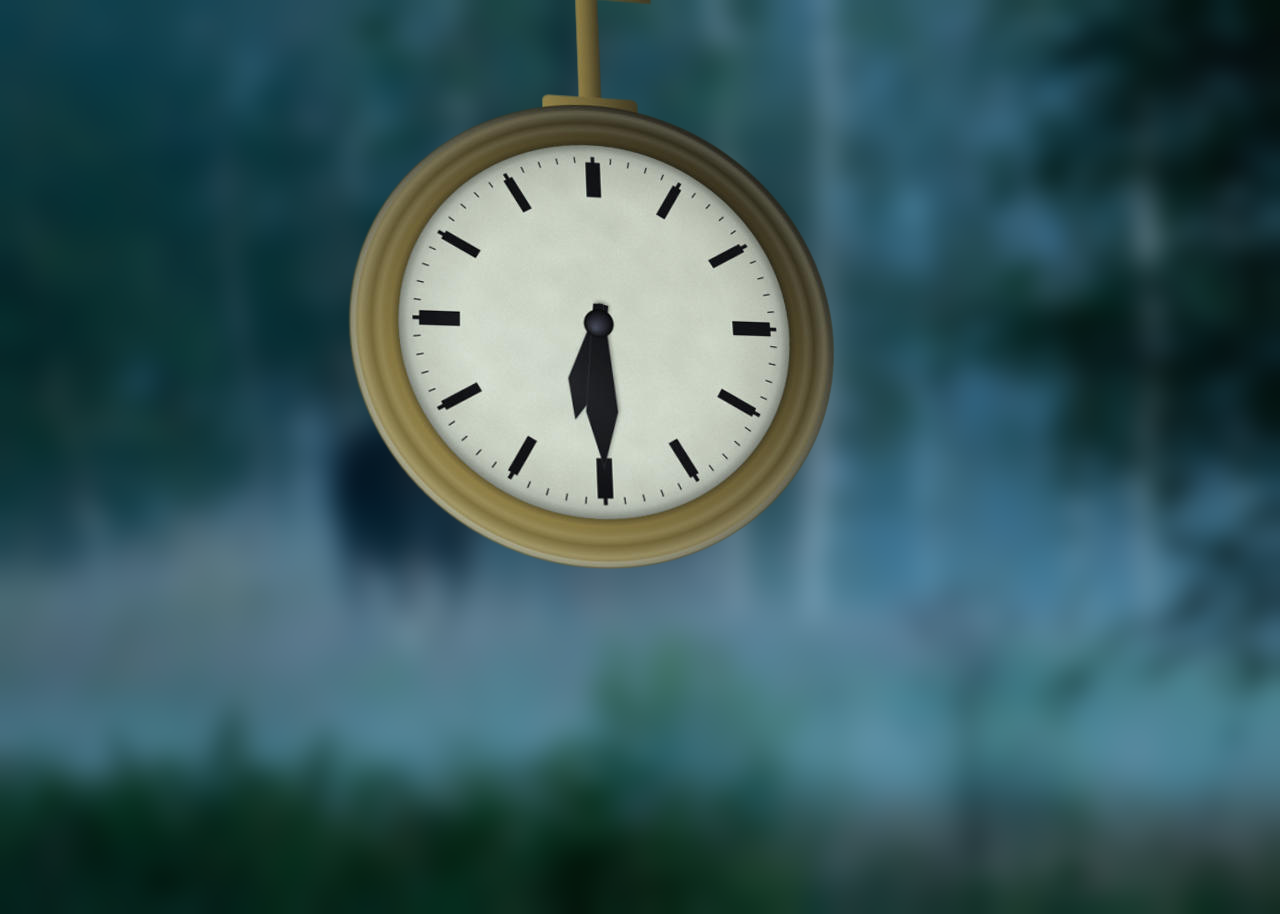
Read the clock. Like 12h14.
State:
6h30
